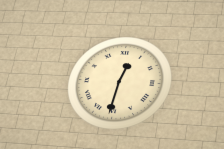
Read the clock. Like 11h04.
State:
12h31
